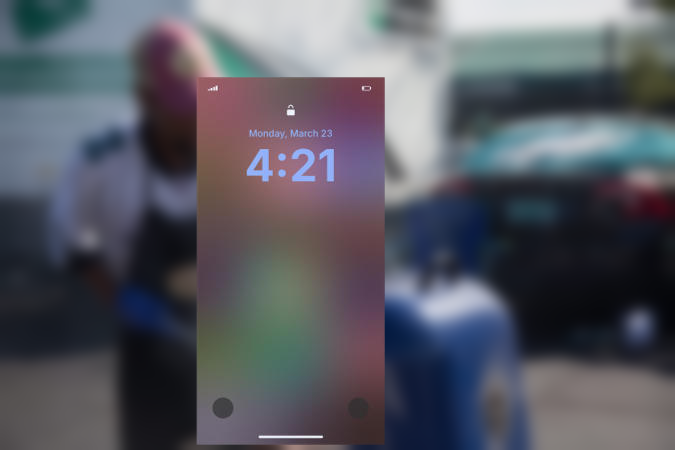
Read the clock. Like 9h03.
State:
4h21
